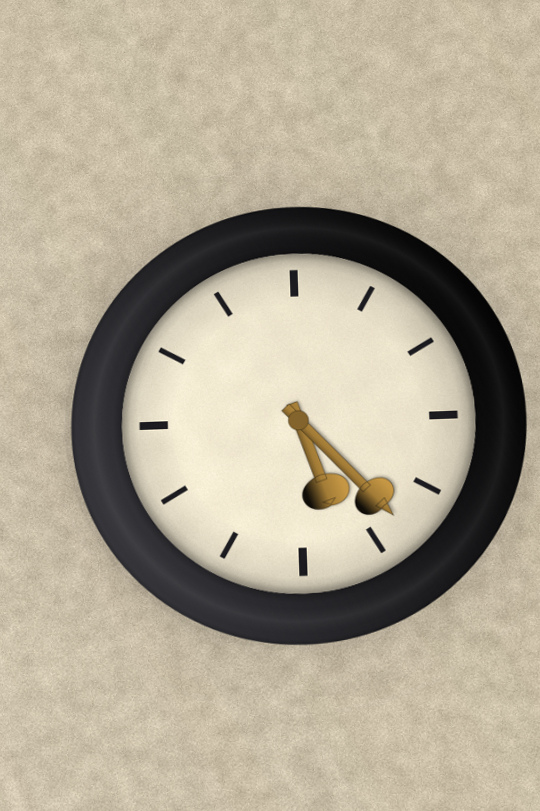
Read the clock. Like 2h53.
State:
5h23
